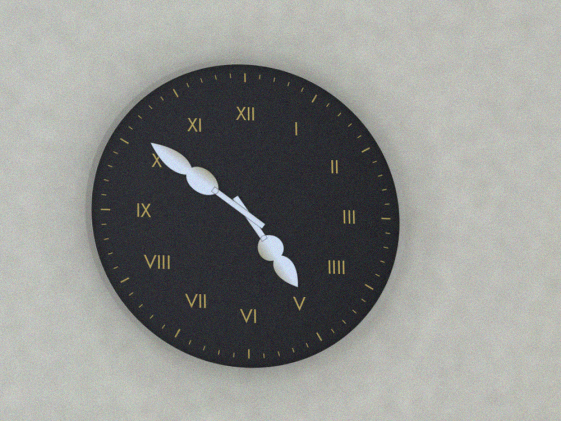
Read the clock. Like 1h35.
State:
4h51
